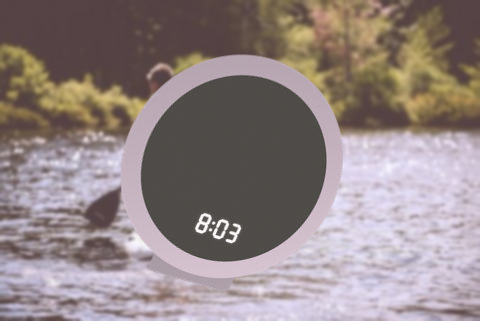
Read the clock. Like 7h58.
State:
8h03
